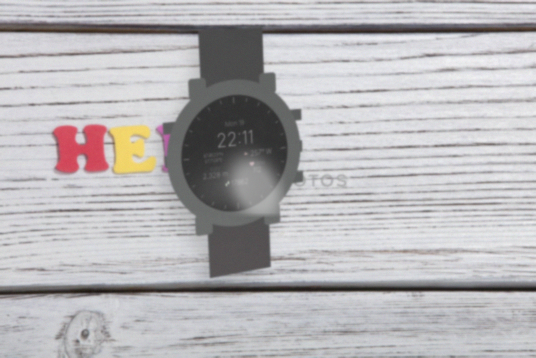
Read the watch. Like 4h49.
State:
22h11
